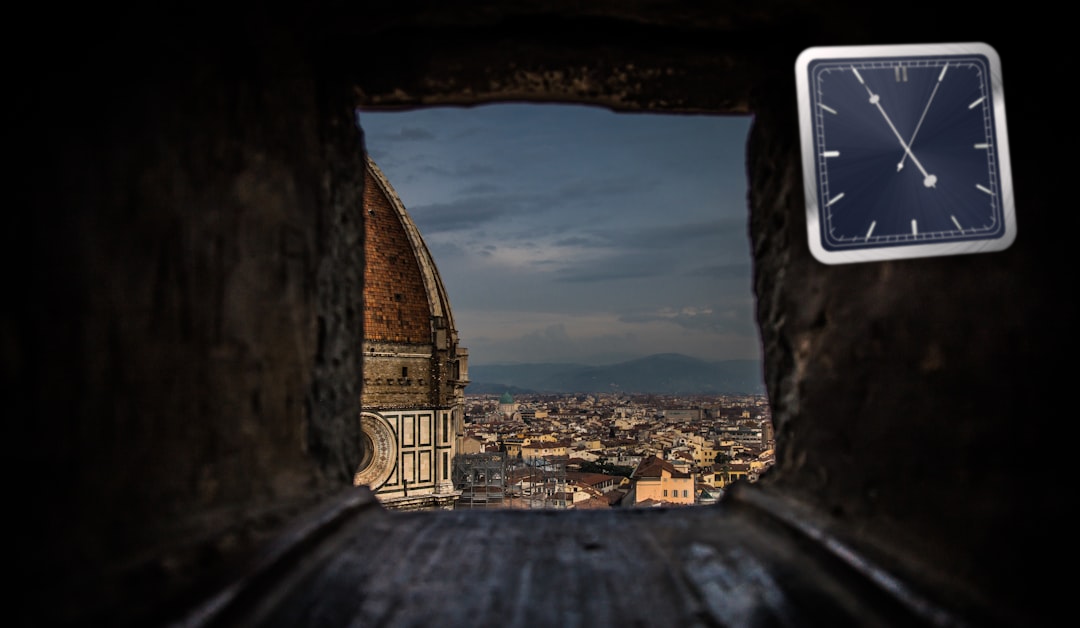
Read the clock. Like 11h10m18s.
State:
4h55m05s
